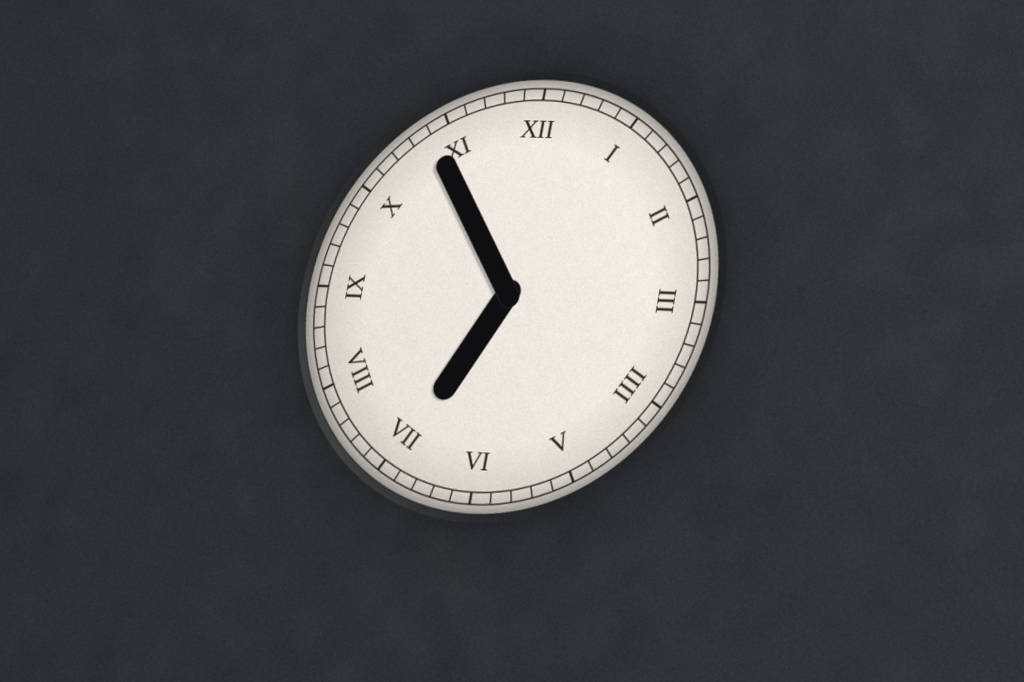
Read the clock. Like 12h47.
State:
6h54
